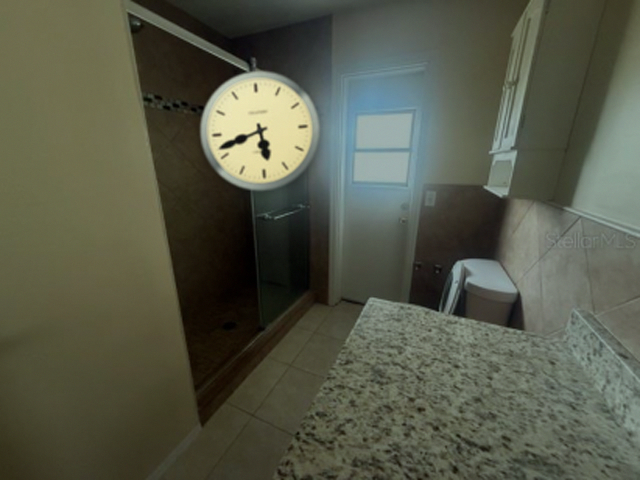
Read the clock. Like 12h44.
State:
5h42
